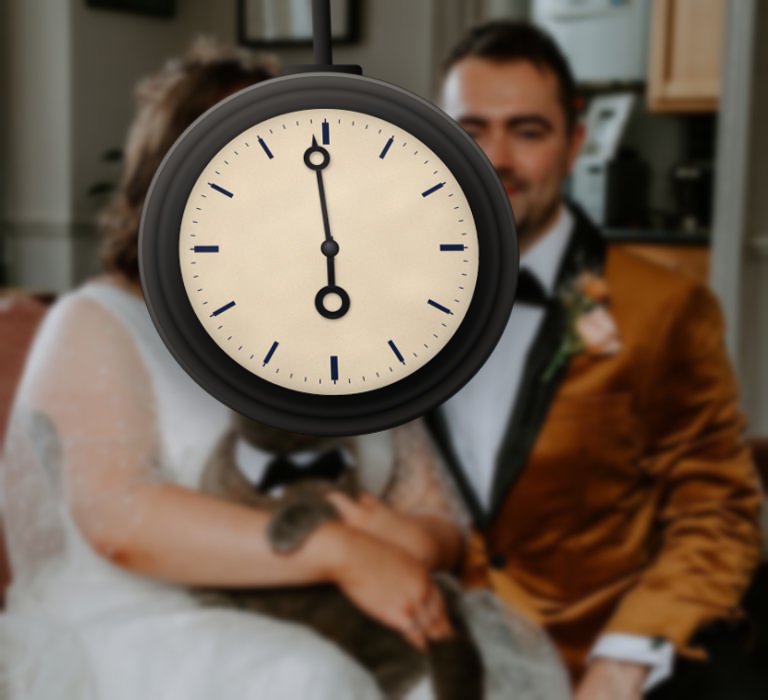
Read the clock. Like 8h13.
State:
5h59
